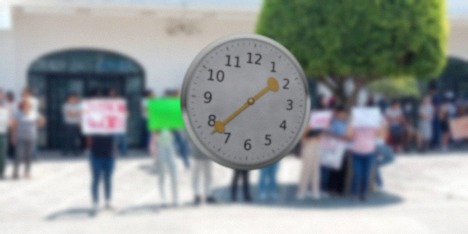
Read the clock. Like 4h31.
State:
1h38
